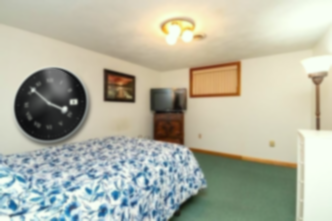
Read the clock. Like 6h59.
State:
3h52
